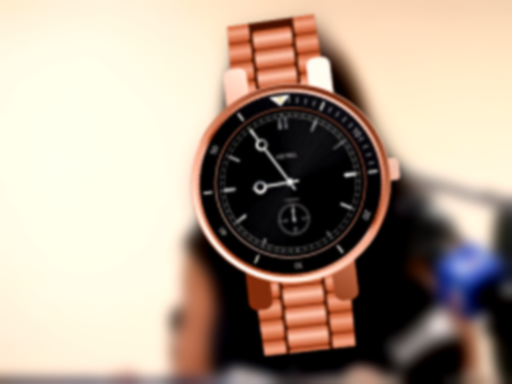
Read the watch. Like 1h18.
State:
8h55
